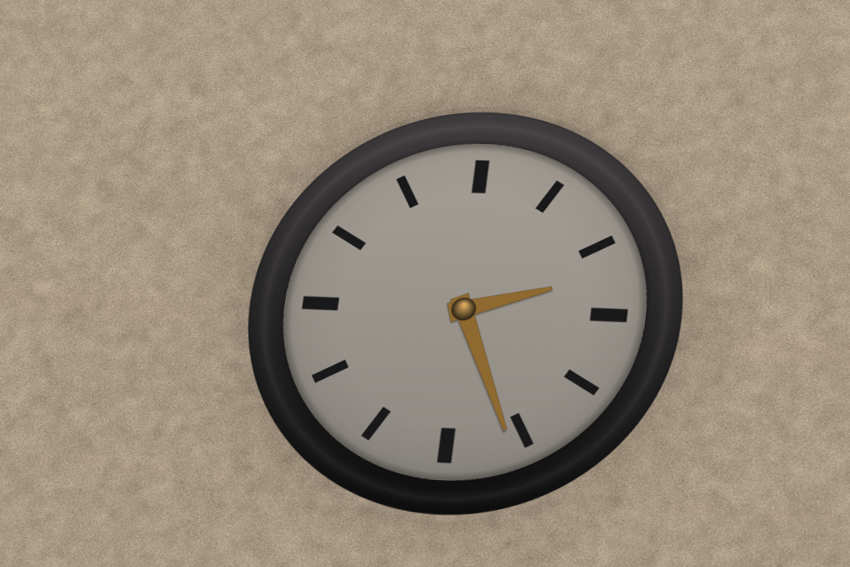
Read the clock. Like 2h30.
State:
2h26
